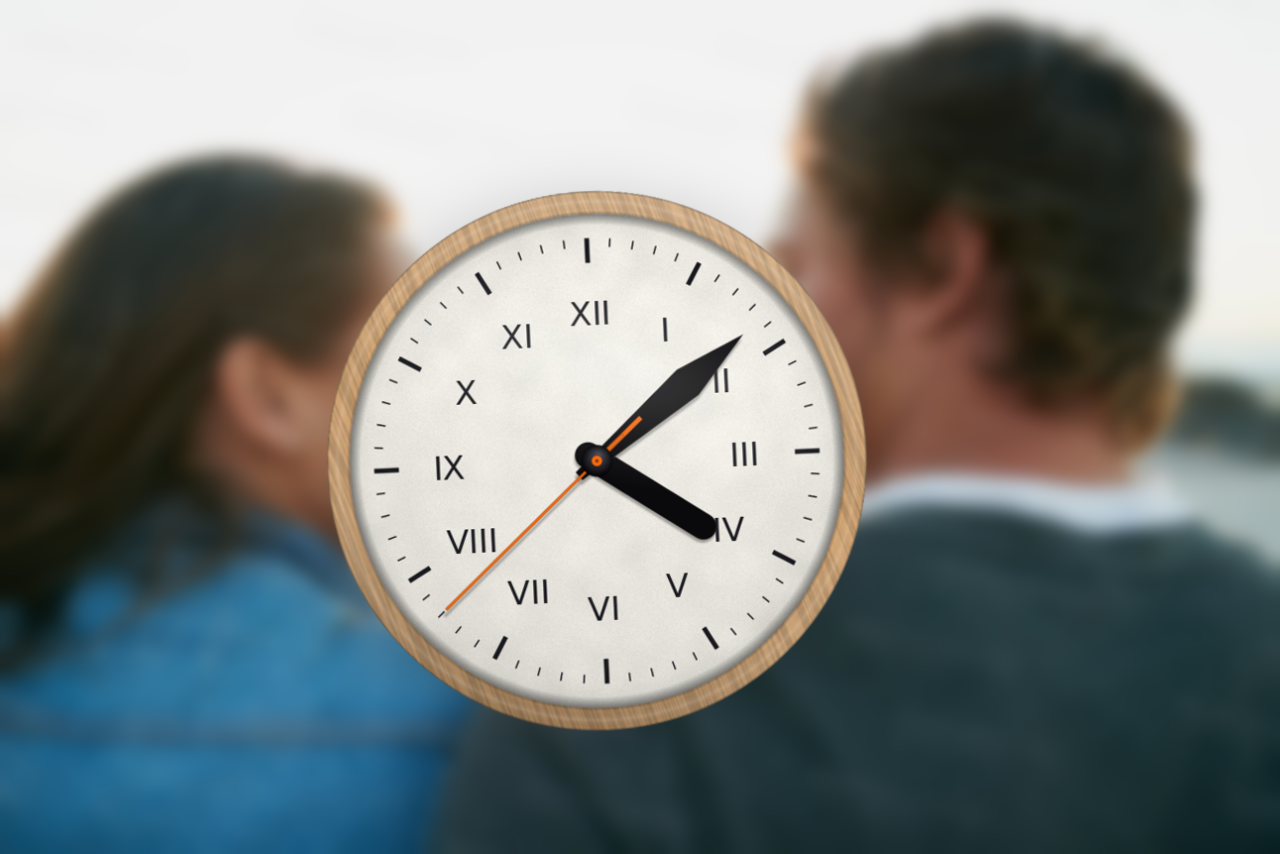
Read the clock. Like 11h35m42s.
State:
4h08m38s
